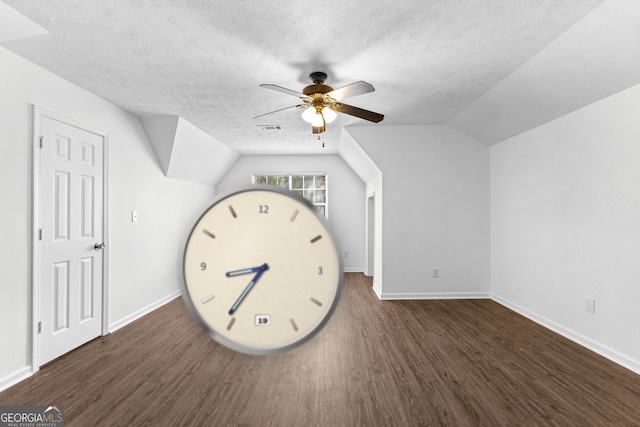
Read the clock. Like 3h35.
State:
8h36
